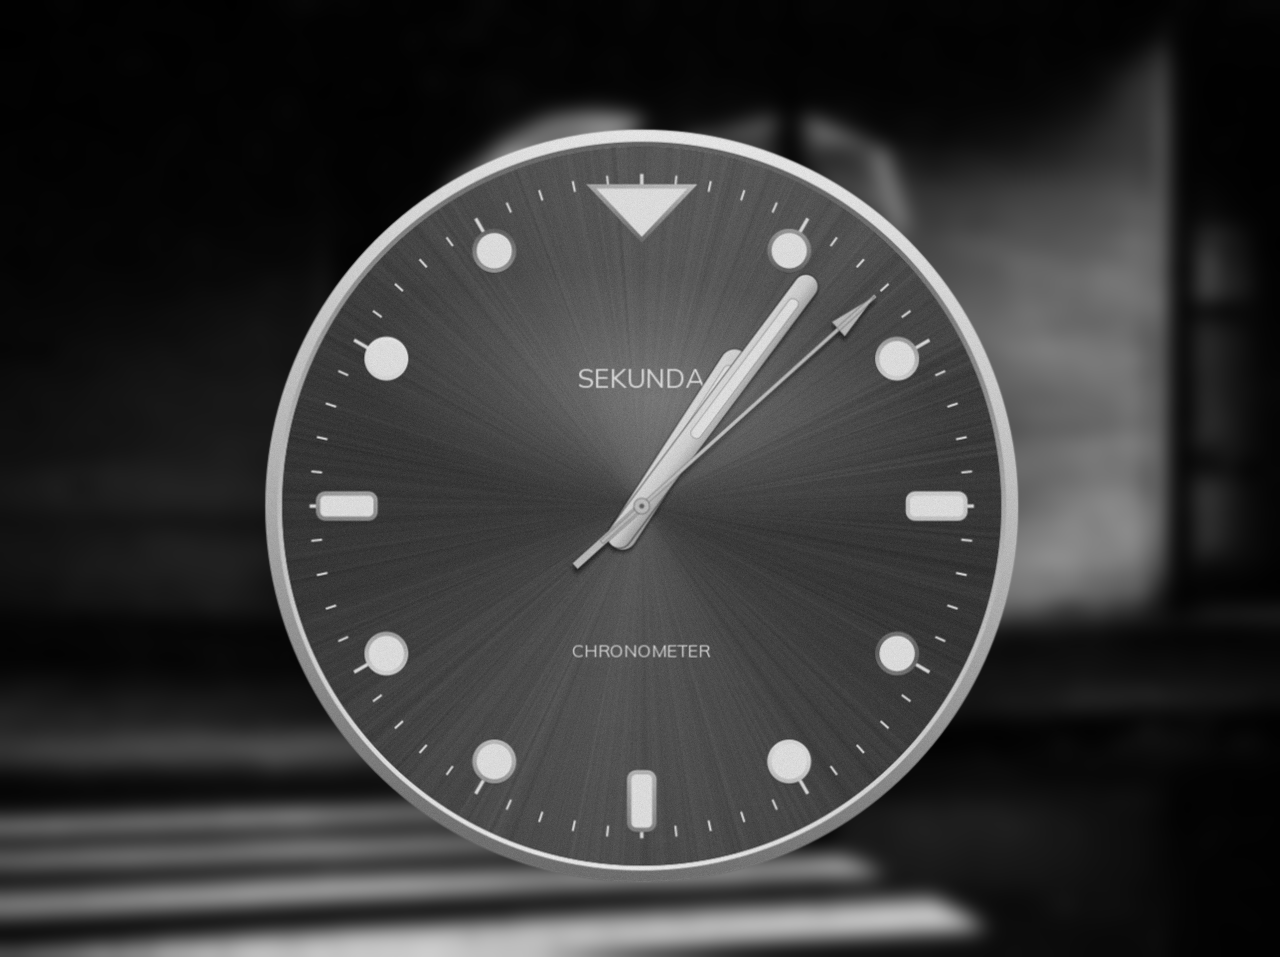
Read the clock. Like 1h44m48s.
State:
1h06m08s
